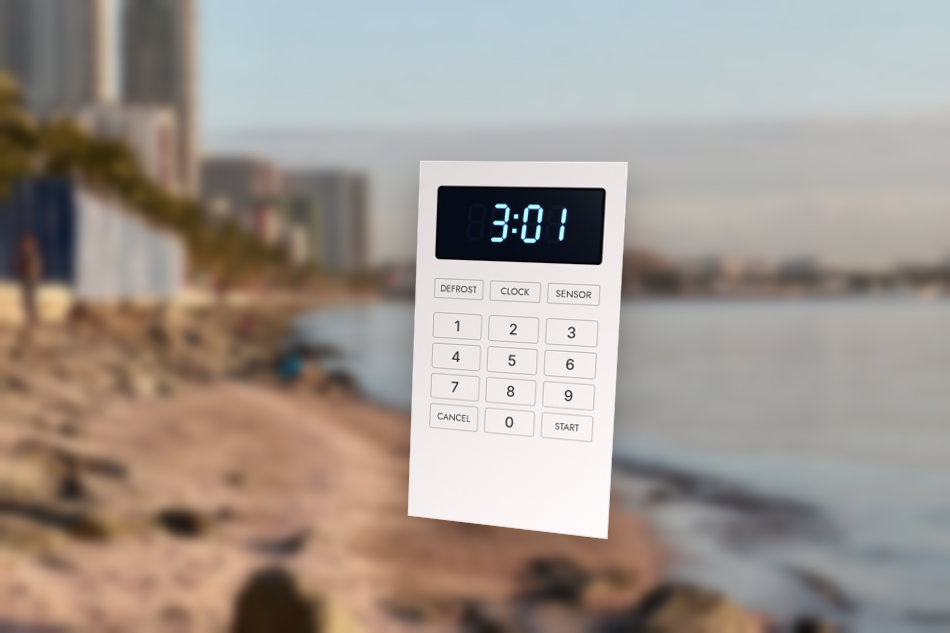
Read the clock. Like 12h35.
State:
3h01
